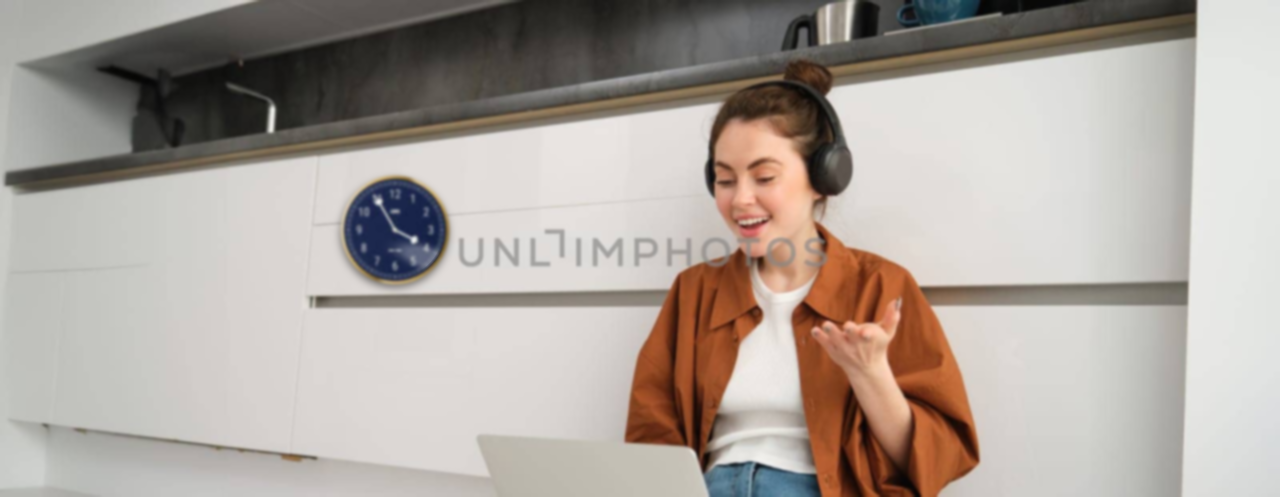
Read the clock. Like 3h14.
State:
3h55
